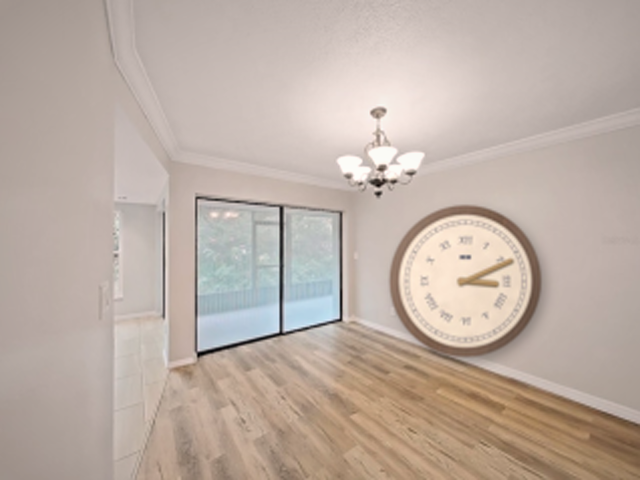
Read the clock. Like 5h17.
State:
3h11
